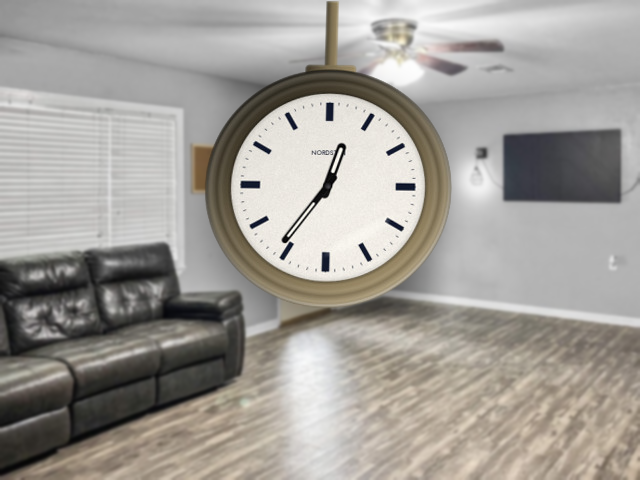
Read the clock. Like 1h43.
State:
12h36
